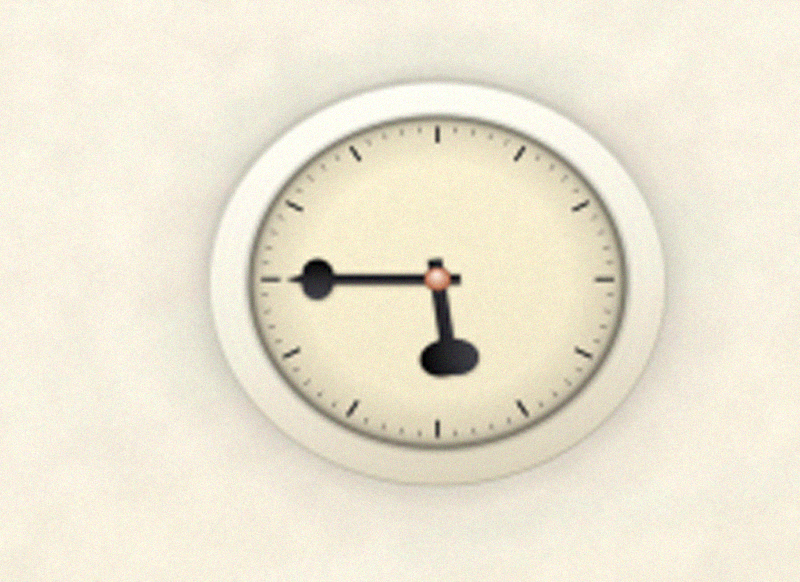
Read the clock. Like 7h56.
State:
5h45
